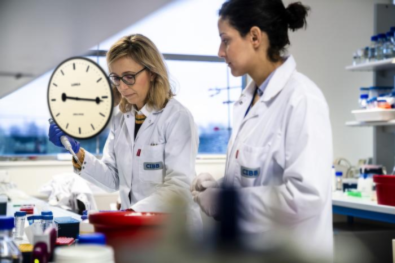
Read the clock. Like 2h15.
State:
9h16
